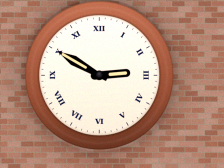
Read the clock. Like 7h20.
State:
2h50
